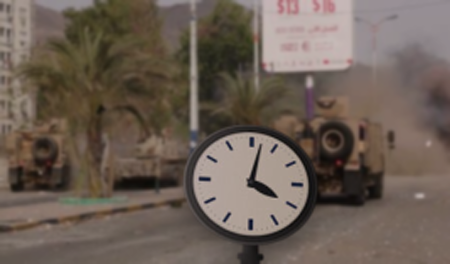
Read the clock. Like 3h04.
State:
4h02
